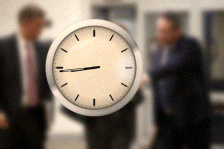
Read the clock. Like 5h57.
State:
8h44
